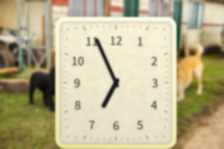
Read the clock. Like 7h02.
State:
6h56
